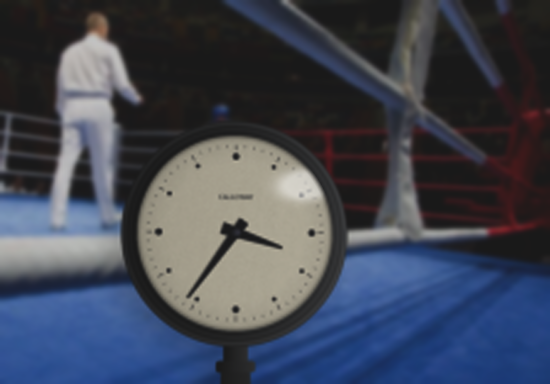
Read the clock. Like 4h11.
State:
3h36
